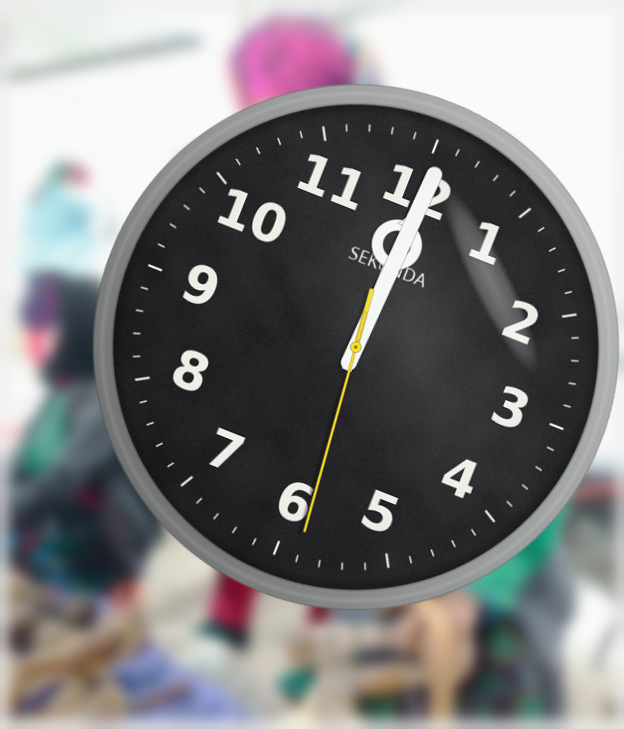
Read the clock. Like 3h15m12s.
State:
12h00m29s
